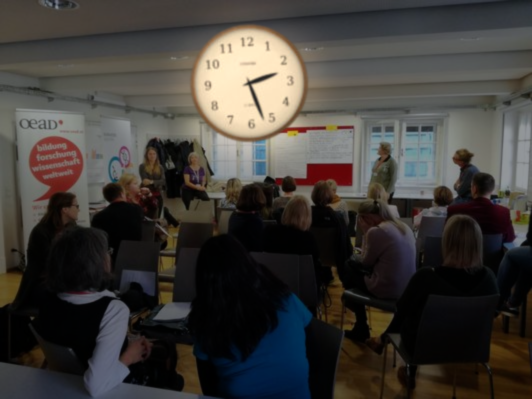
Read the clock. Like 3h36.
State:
2h27
